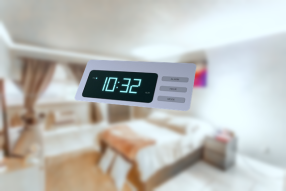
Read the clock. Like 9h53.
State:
10h32
